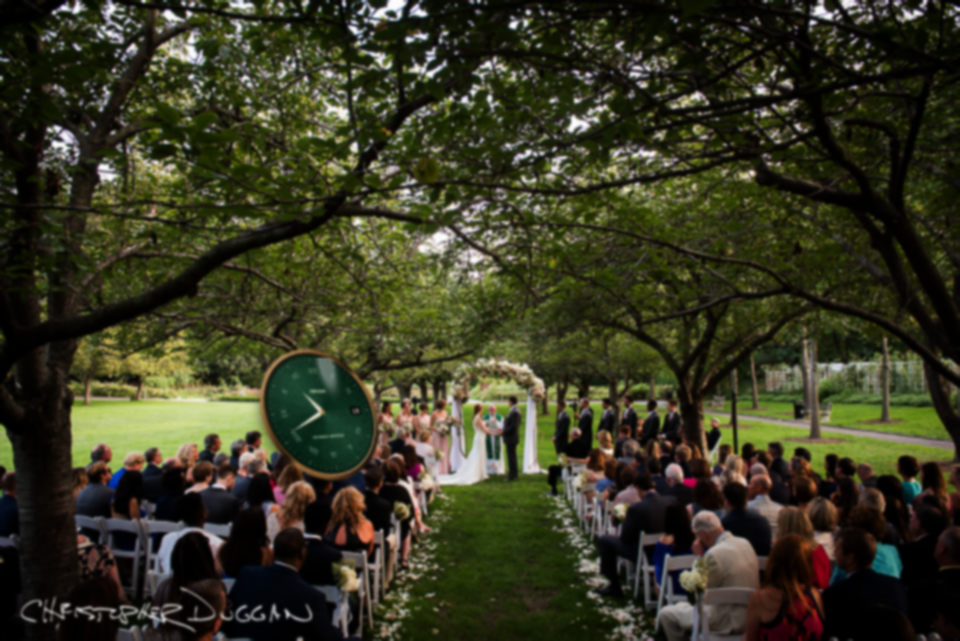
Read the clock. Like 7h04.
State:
10h41
